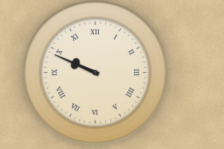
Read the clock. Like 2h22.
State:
9h49
